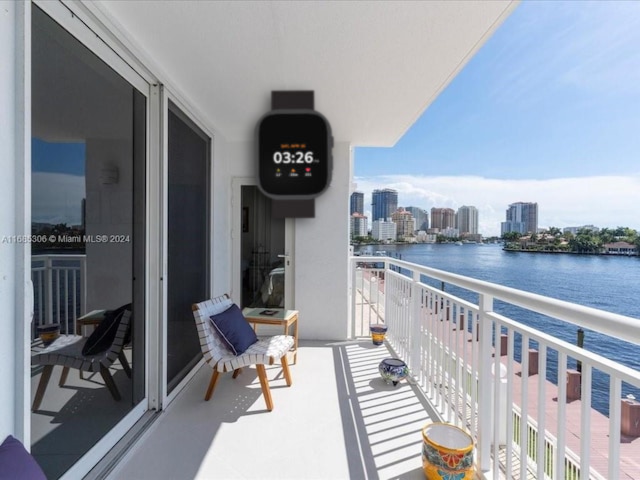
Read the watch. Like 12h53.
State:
3h26
